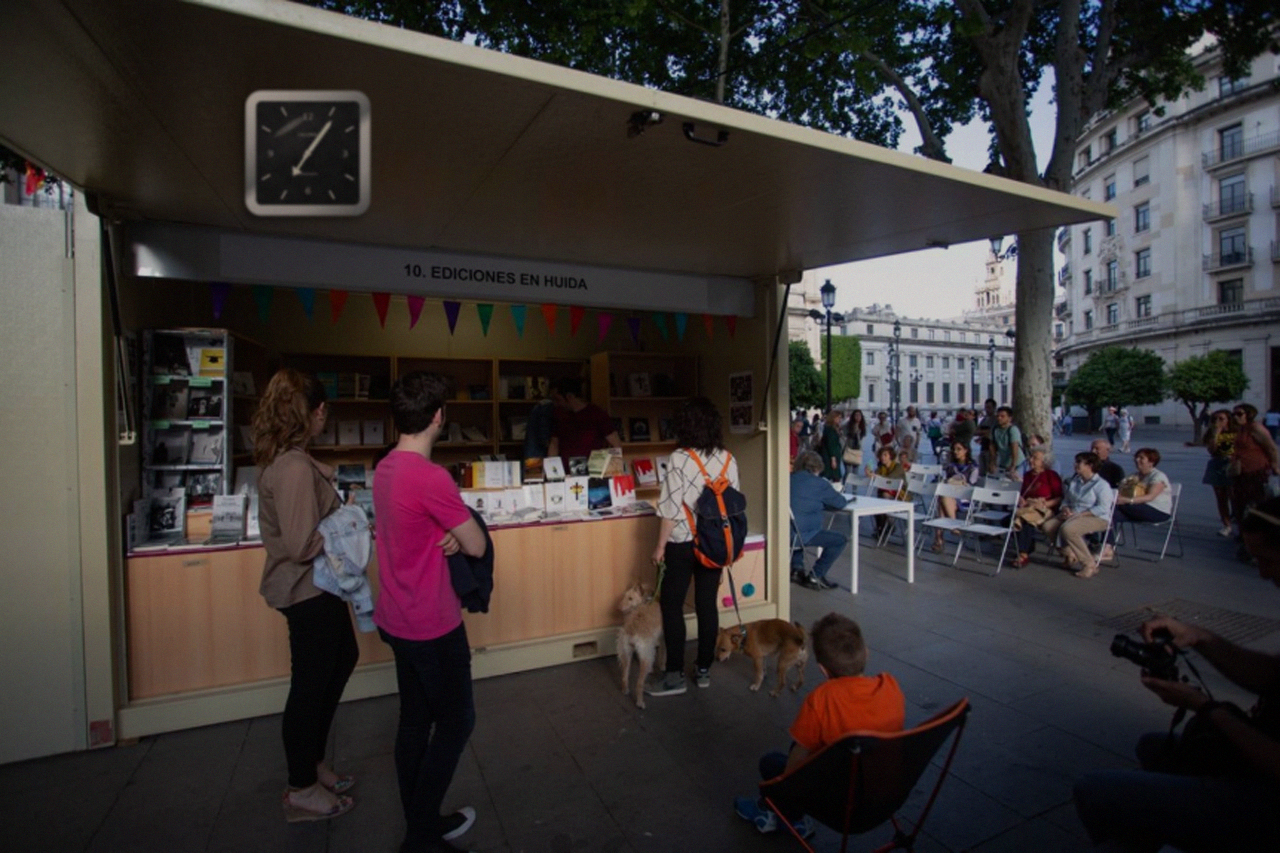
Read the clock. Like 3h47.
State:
7h06
